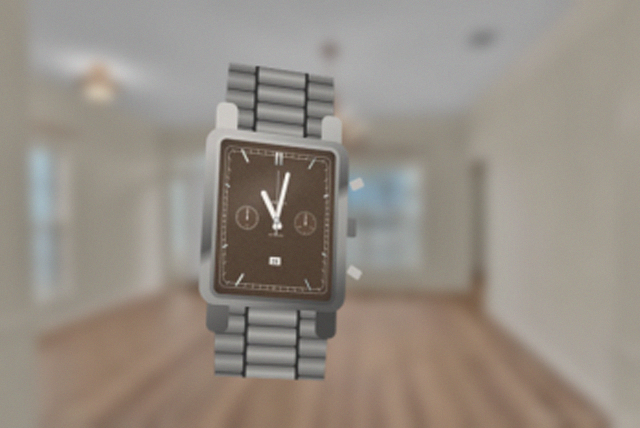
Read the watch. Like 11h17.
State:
11h02
